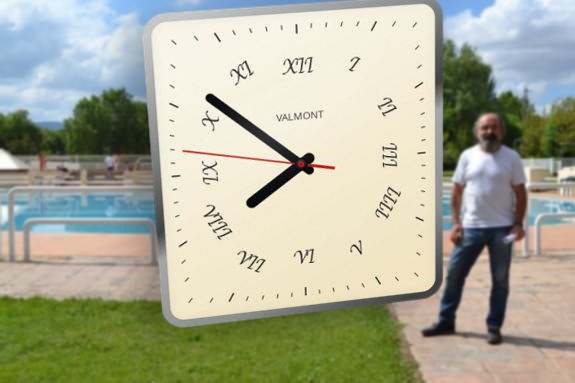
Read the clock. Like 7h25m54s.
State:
7h51m47s
